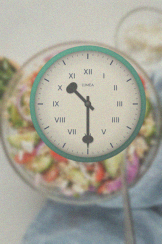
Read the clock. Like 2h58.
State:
10h30
